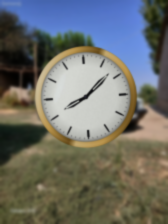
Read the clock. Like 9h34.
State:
8h08
